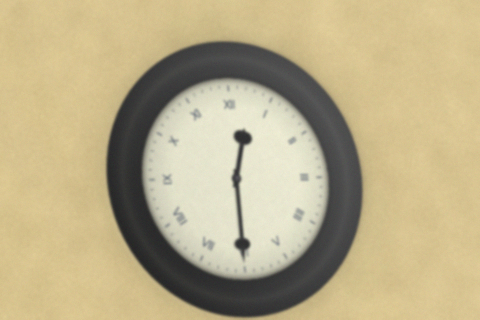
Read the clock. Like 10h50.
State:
12h30
